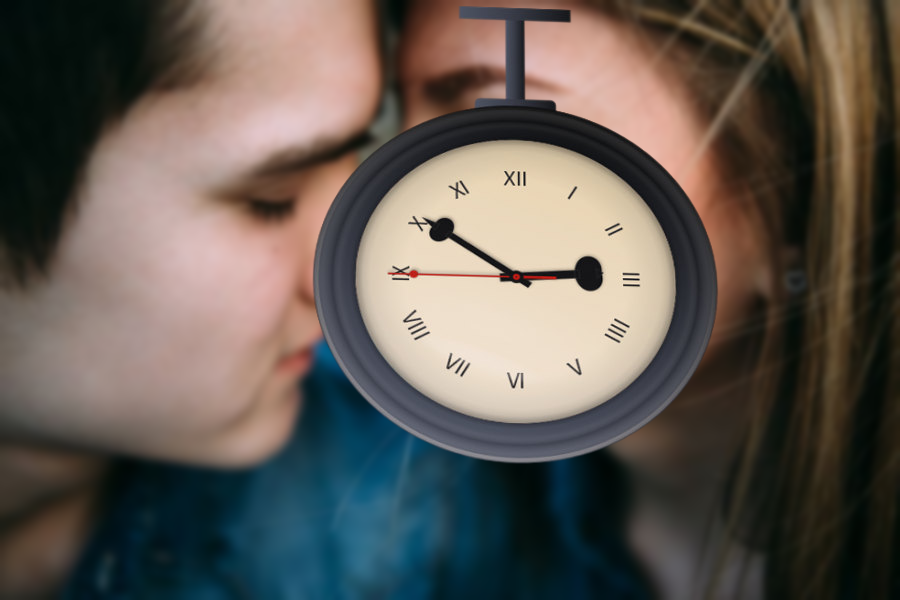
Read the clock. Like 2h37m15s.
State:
2h50m45s
